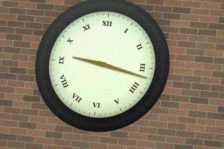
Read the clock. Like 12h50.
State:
9h17
